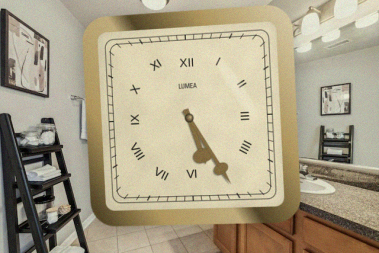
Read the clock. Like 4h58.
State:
5h25
